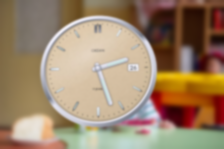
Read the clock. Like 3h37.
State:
2h27
